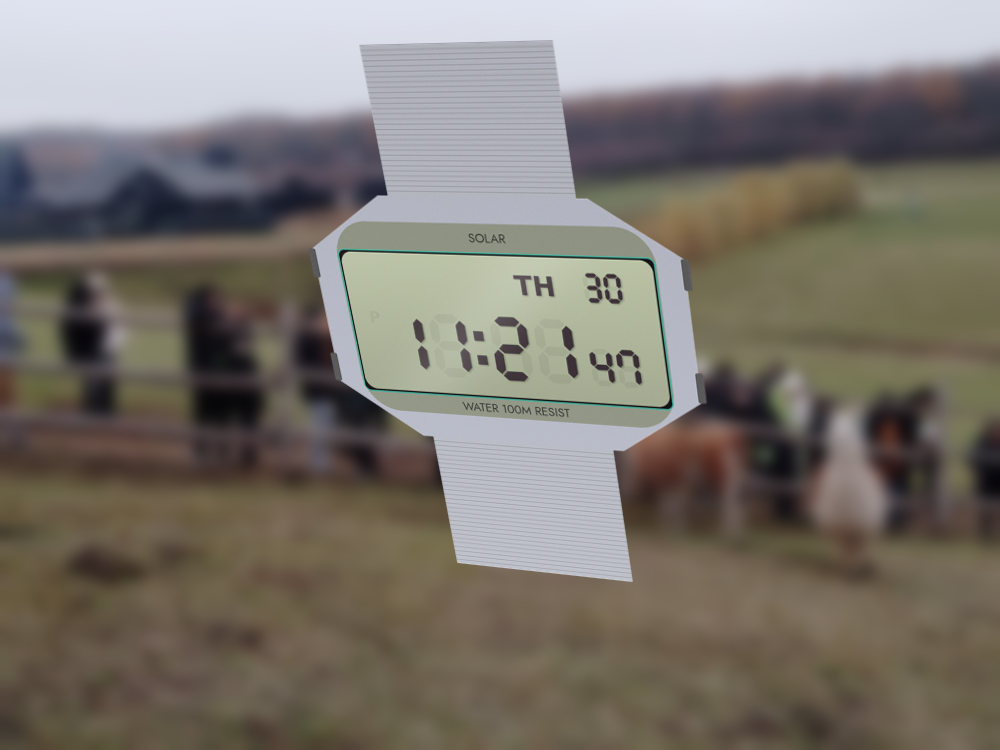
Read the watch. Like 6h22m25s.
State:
11h21m47s
